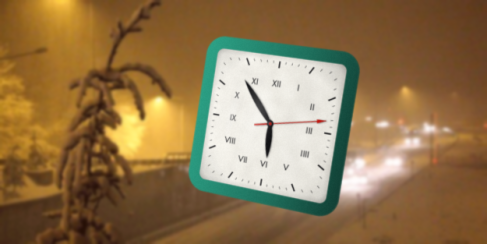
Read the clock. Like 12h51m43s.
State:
5h53m13s
